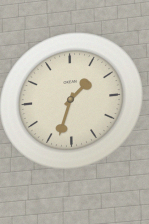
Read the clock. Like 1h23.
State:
1h33
